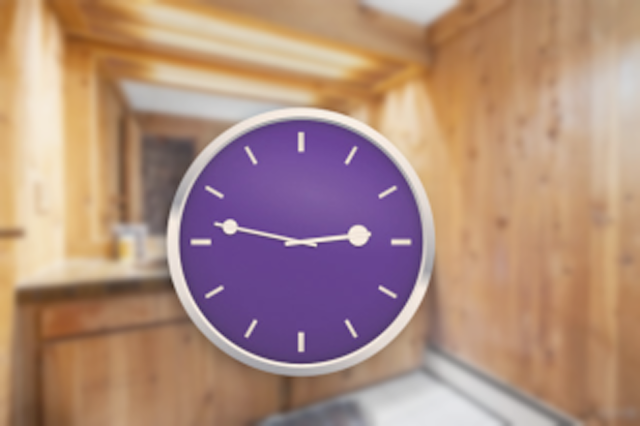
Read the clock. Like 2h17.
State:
2h47
